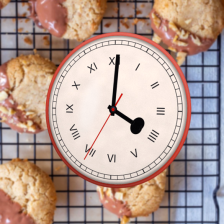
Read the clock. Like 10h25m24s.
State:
4h00m35s
